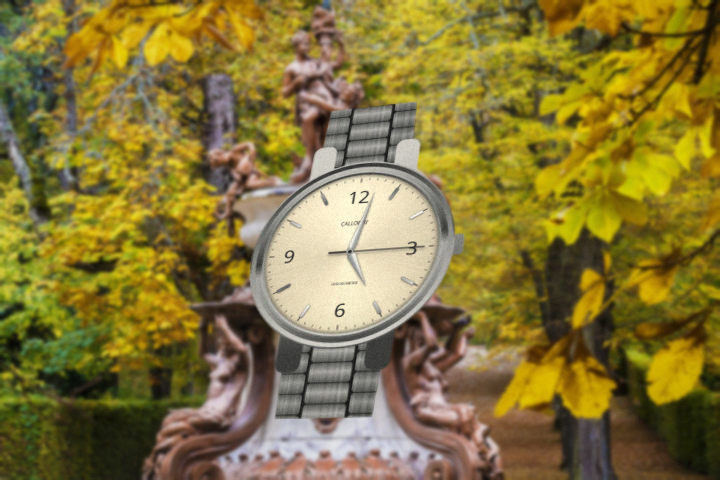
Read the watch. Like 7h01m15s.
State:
5h02m15s
